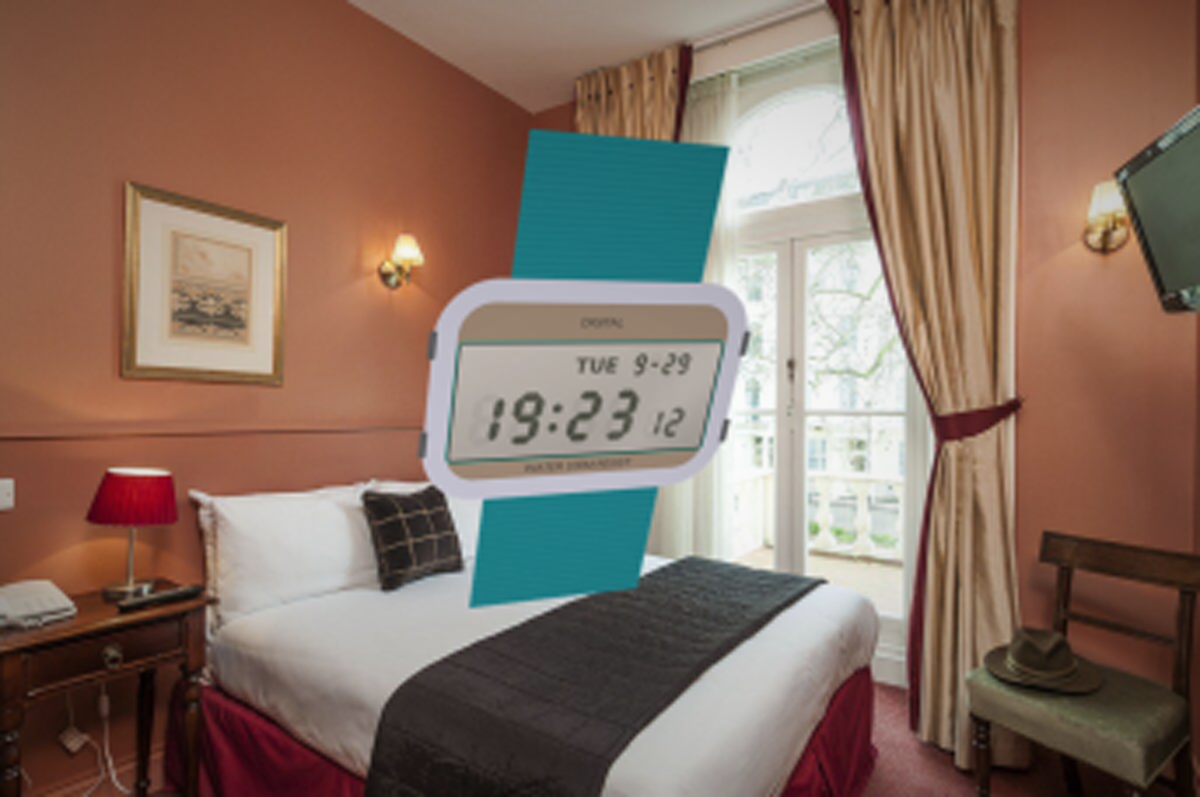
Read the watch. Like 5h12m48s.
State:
19h23m12s
